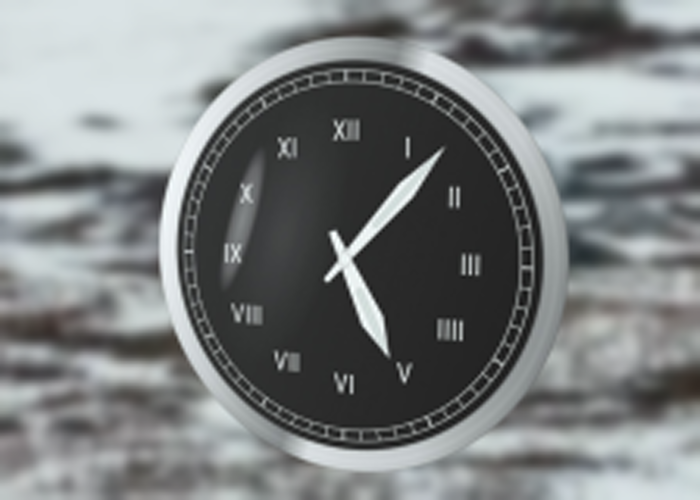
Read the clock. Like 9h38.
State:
5h07
